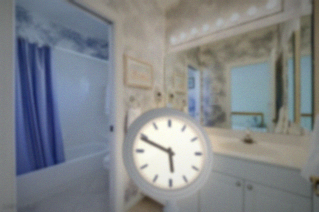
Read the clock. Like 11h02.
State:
5h49
